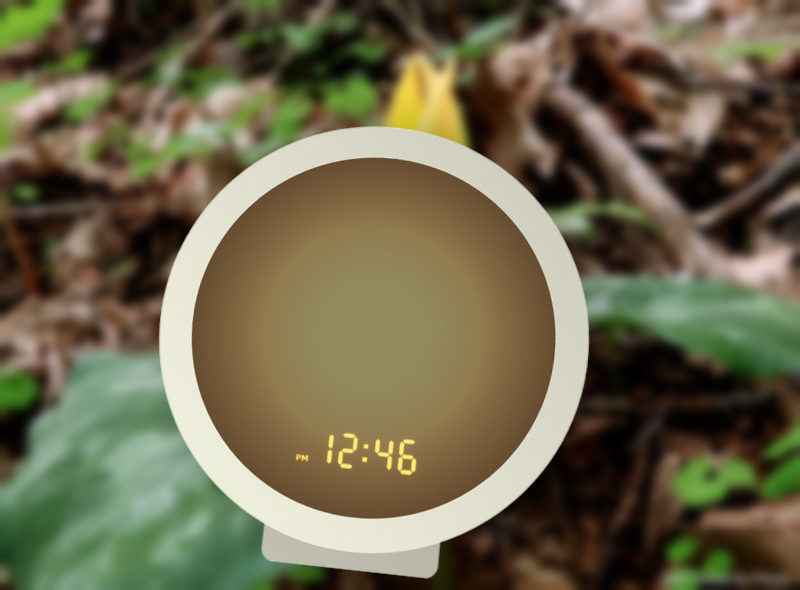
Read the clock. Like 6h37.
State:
12h46
